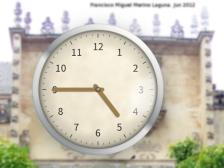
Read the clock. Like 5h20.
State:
4h45
